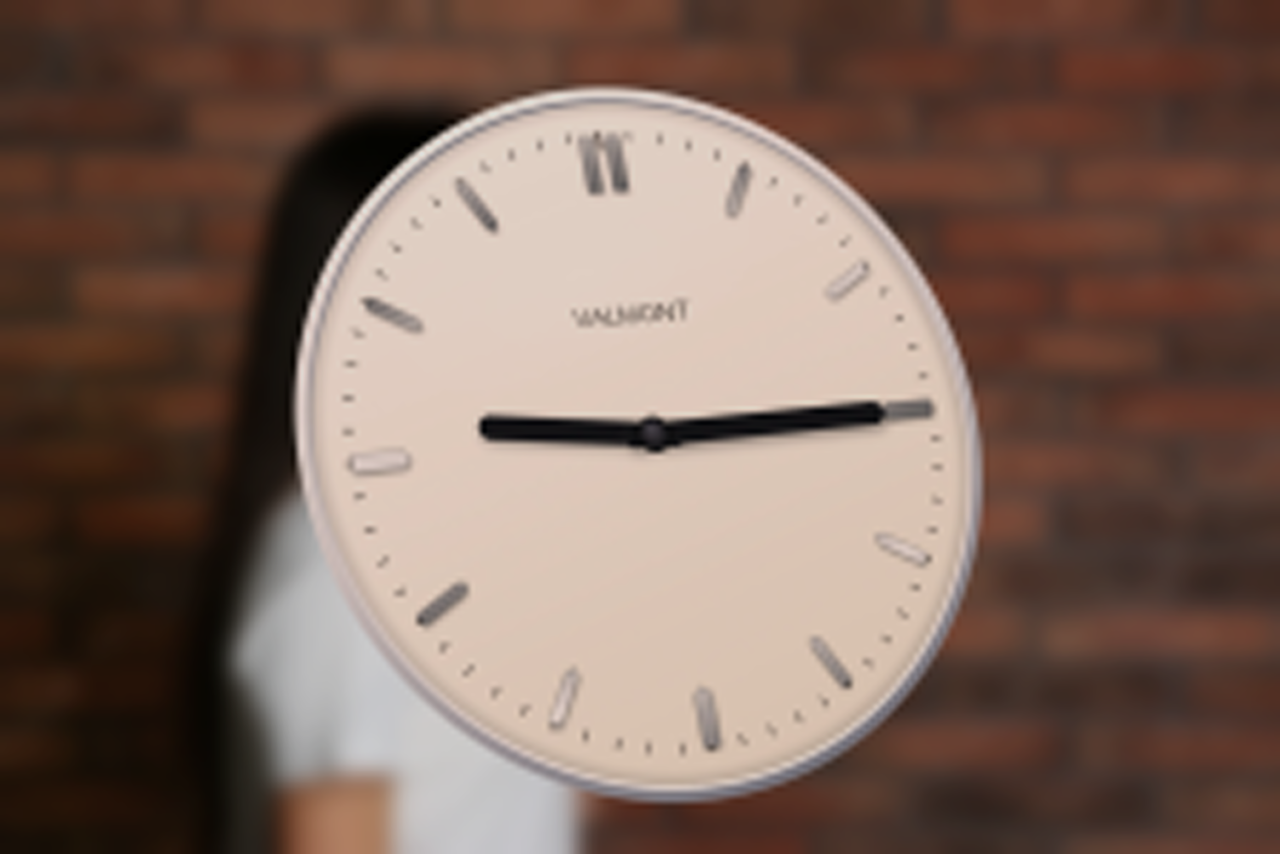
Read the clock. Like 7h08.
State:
9h15
